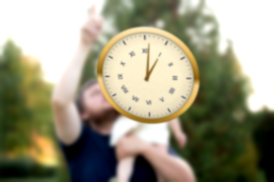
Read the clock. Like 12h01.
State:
1h01
